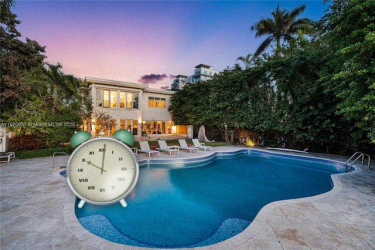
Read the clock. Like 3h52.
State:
10h01
